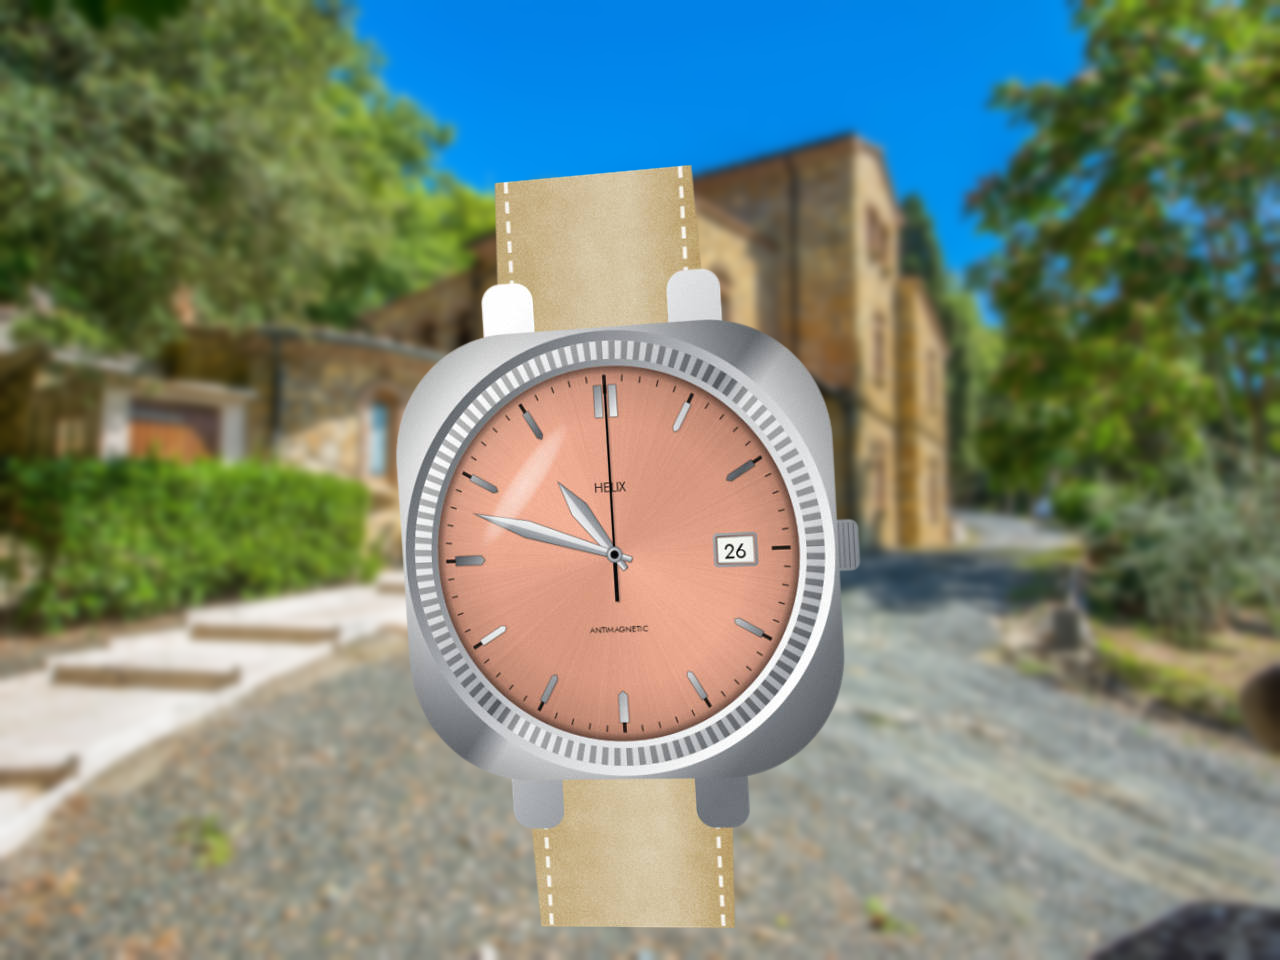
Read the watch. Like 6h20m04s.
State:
10h48m00s
